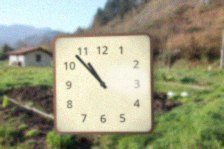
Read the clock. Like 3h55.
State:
10h53
